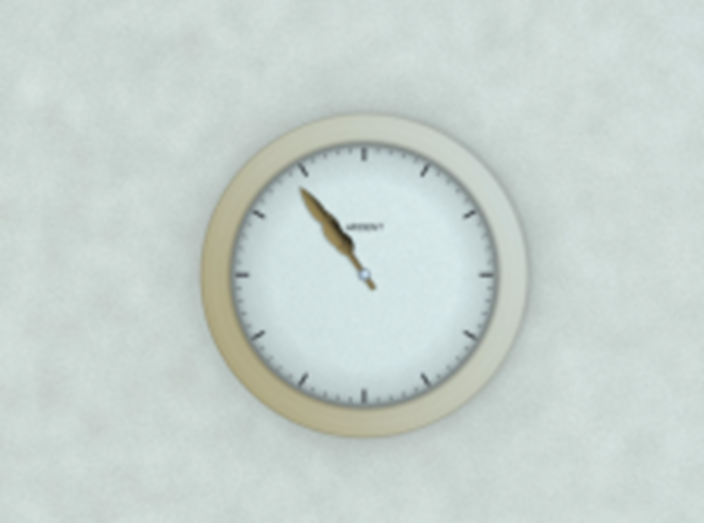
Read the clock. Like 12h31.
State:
10h54
